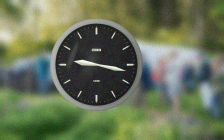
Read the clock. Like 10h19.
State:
9h17
